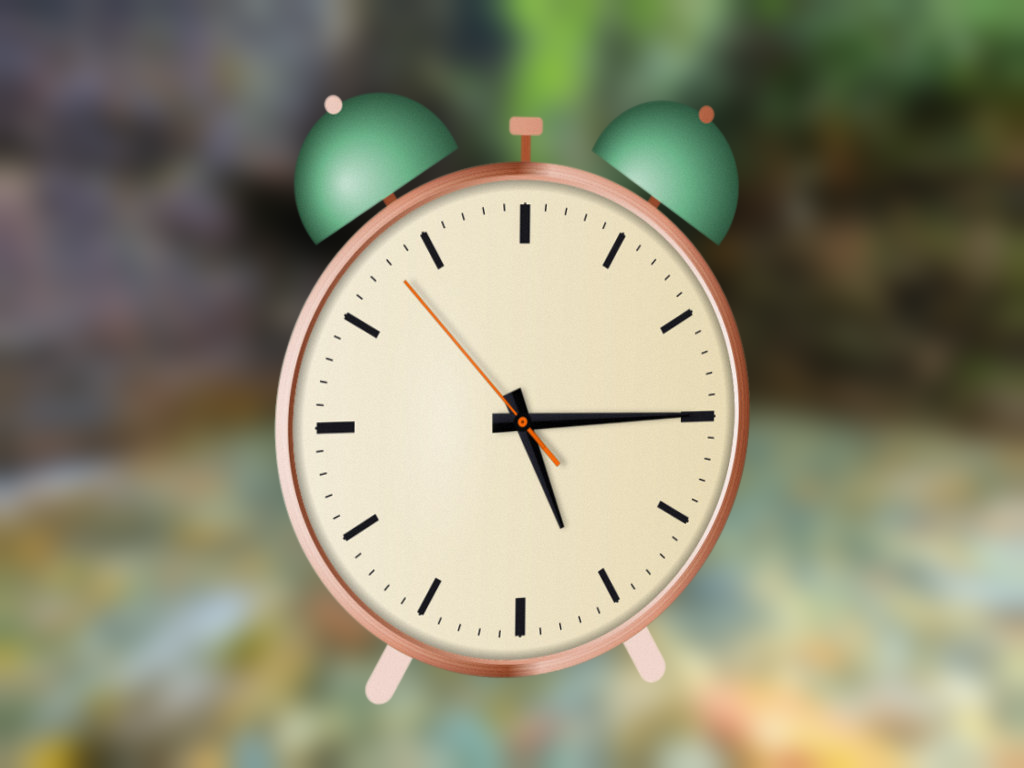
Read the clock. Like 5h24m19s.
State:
5h14m53s
